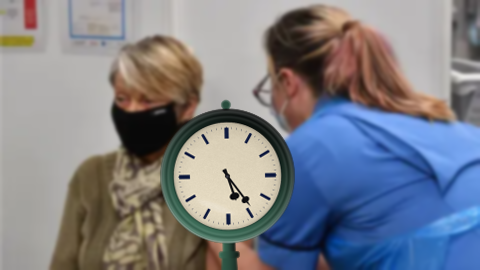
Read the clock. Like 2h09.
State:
5h24
